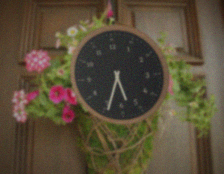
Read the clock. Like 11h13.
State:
5h34
